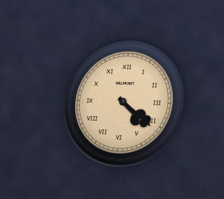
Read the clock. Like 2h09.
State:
4h21
